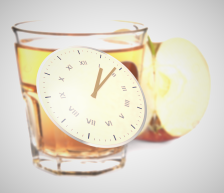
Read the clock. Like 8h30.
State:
1h09
